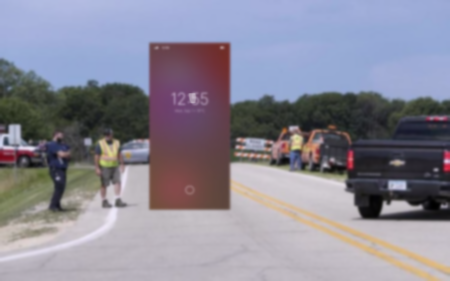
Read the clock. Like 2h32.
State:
12h55
